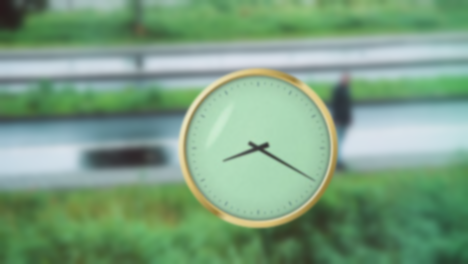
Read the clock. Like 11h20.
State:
8h20
